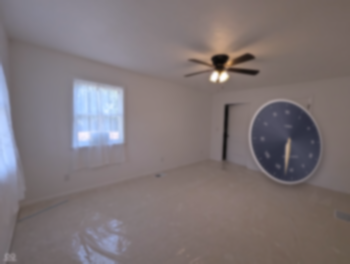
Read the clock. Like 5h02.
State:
6h32
